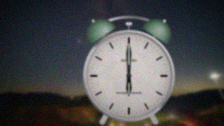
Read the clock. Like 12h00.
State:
6h00
